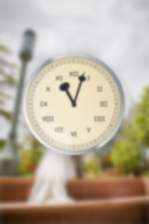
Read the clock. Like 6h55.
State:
11h03
